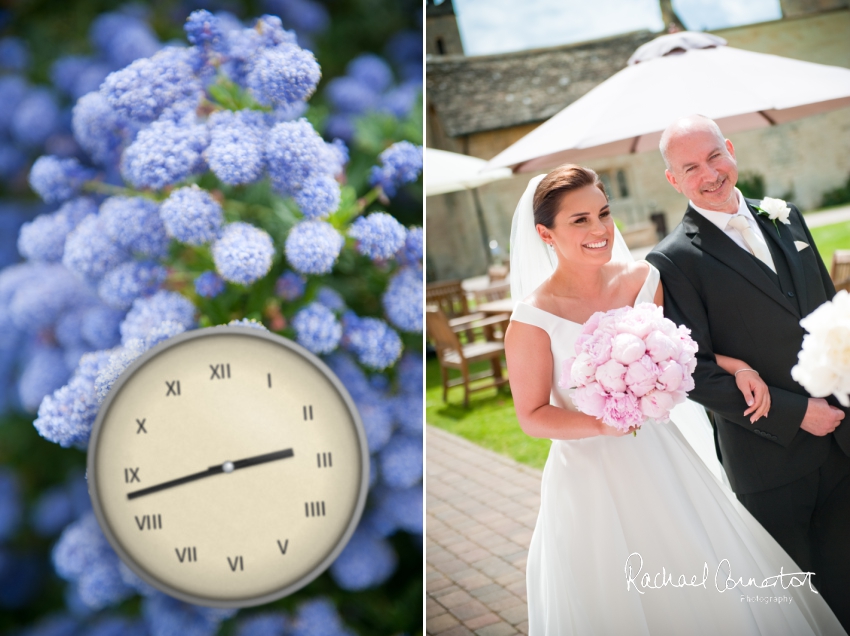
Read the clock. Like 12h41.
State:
2h43
